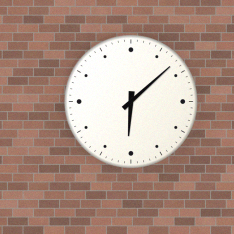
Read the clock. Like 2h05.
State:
6h08
